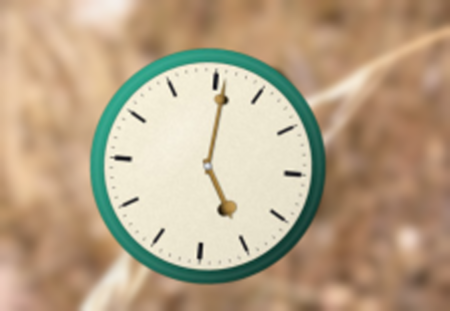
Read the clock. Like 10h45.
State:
5h01
